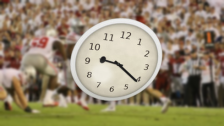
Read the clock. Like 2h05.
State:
9h21
